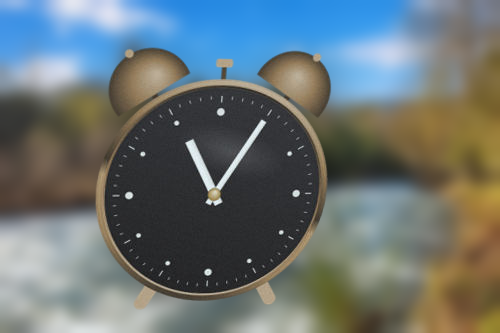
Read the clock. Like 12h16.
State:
11h05
